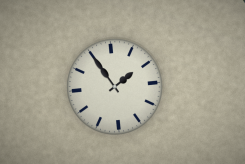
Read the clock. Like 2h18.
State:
1h55
